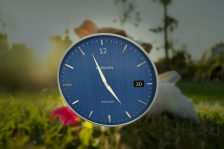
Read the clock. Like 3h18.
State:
4h57
